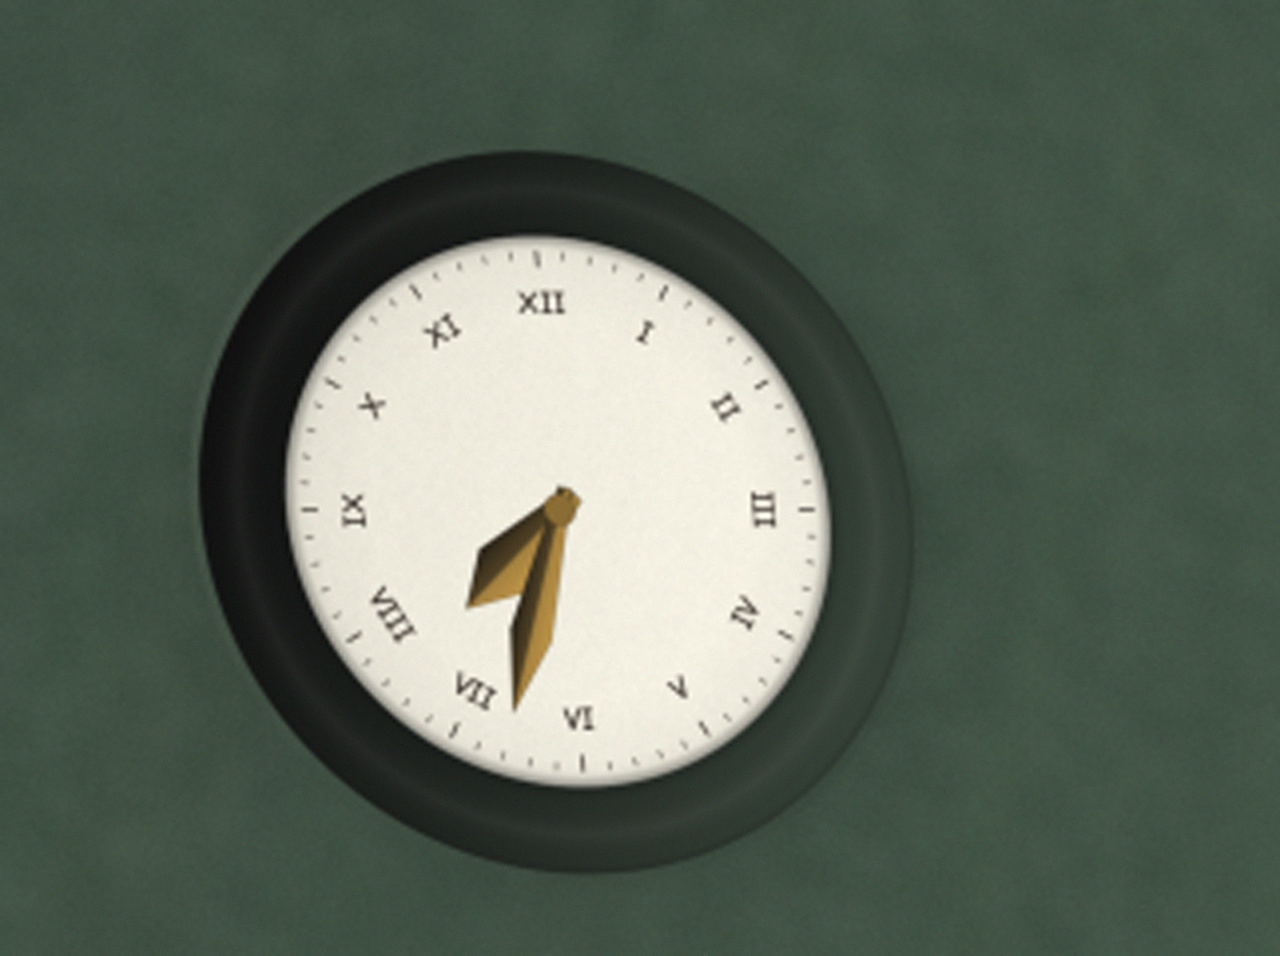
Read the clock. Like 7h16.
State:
7h33
